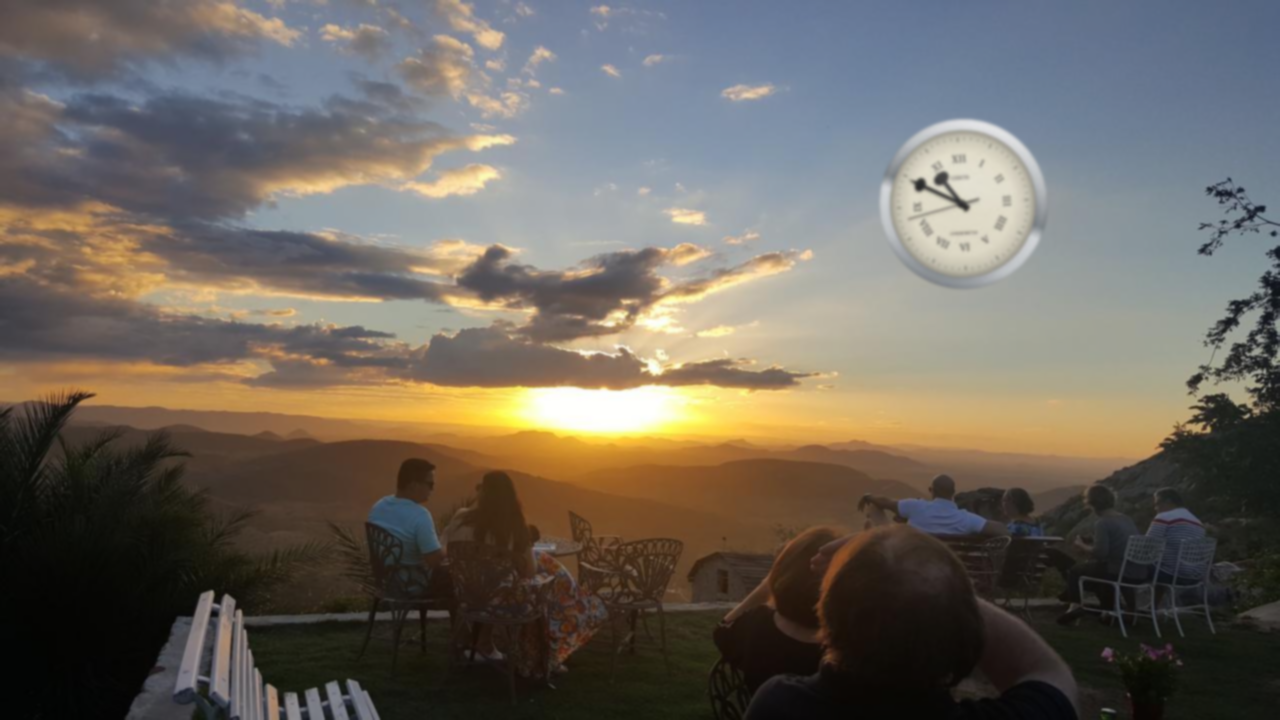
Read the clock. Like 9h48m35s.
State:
10h49m43s
